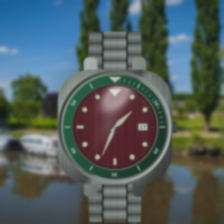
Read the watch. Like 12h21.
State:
1h34
